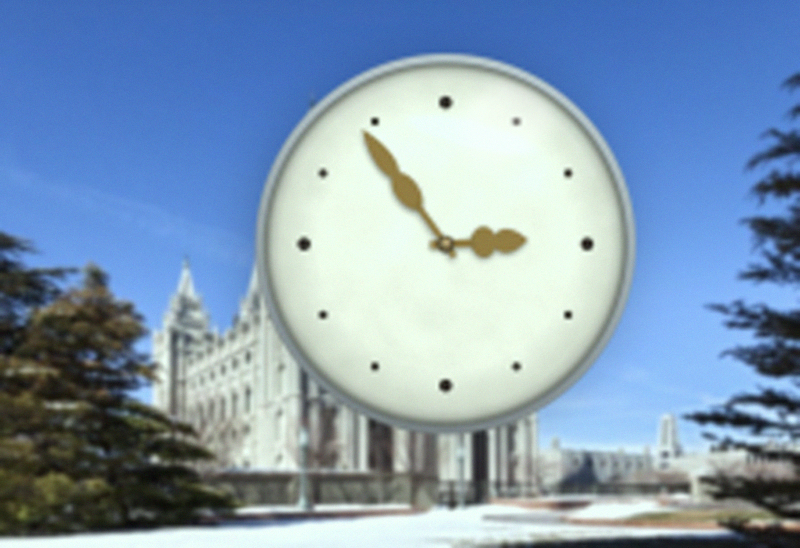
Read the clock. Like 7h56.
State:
2h54
